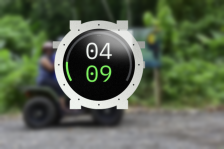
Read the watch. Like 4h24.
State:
4h09
